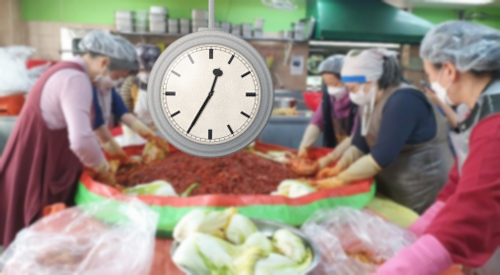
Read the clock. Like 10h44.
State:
12h35
